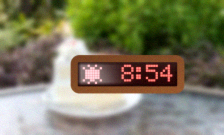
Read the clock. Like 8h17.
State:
8h54
